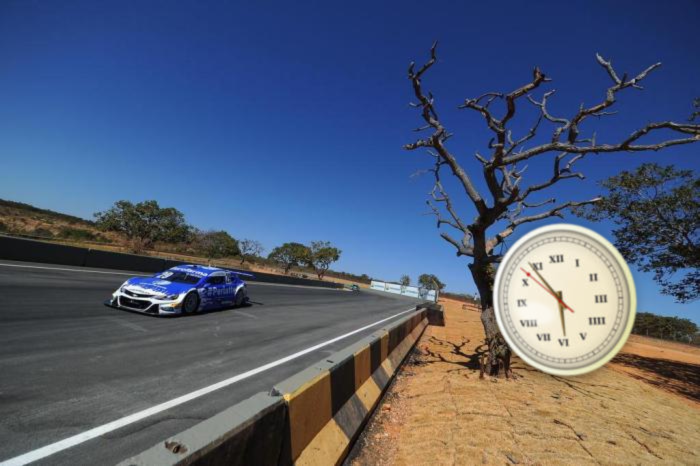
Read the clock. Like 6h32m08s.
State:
5h53m52s
